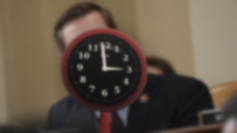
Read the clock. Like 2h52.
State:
2h59
